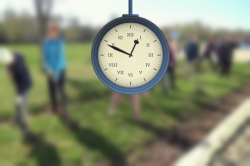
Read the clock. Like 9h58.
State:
12h49
